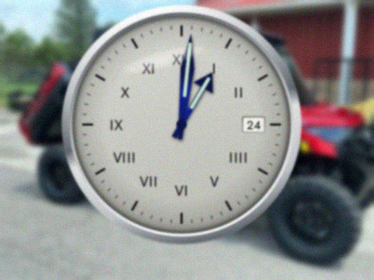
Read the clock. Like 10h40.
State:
1h01
